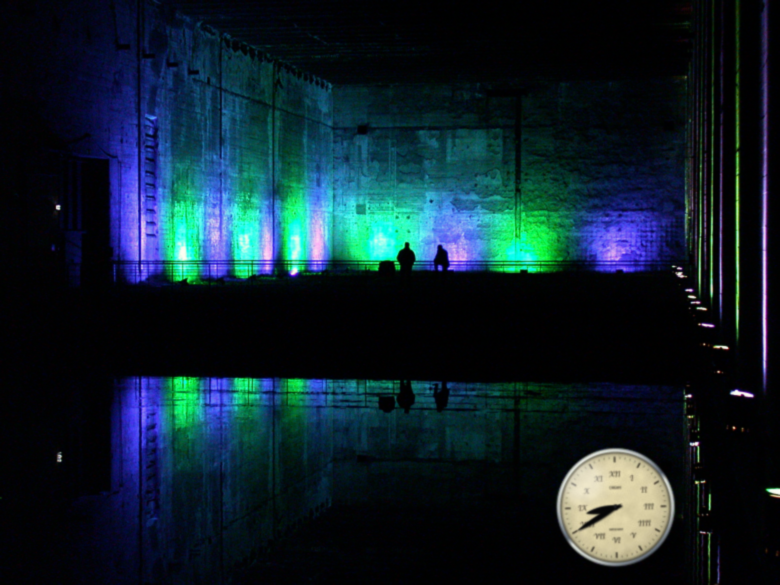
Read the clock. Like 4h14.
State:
8h40
